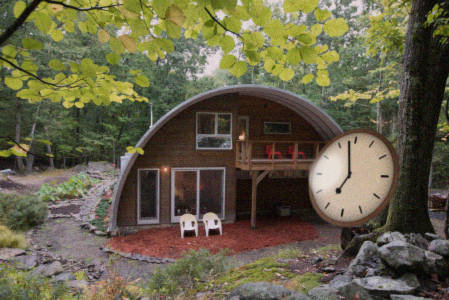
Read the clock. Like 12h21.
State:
6h58
